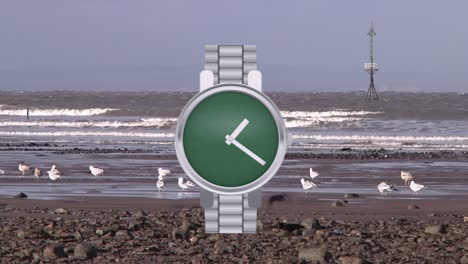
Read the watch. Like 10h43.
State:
1h21
